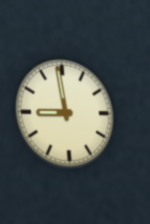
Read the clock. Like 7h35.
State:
8h59
